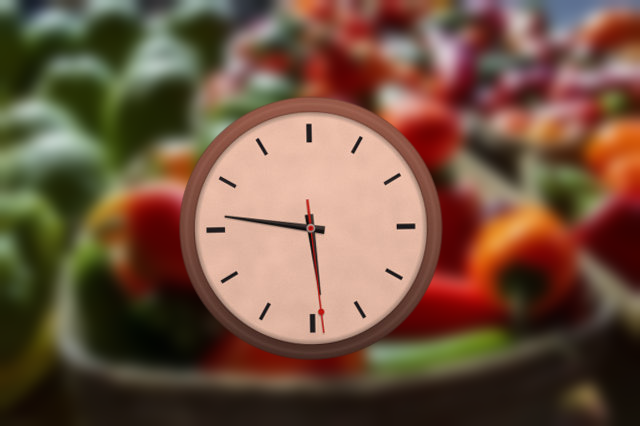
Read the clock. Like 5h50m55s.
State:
5h46m29s
